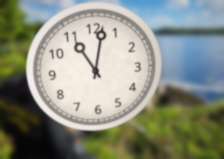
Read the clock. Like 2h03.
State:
11h02
